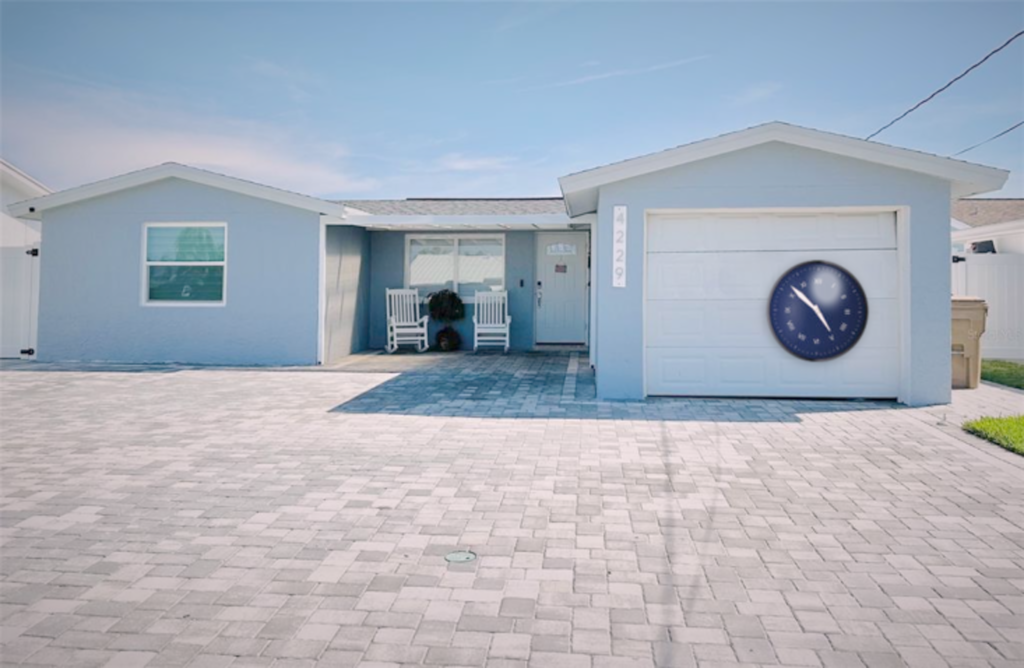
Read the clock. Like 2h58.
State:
4h52
